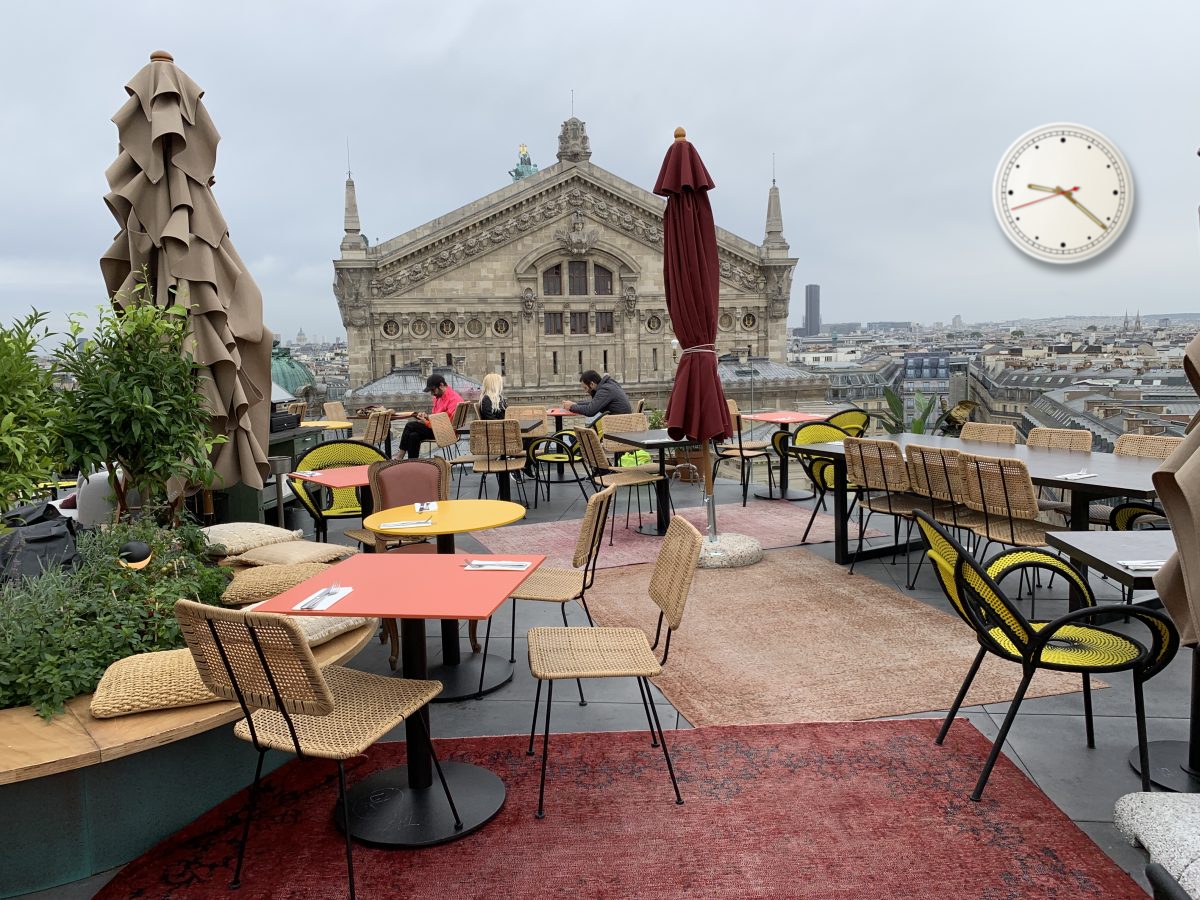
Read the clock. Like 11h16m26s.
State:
9h21m42s
